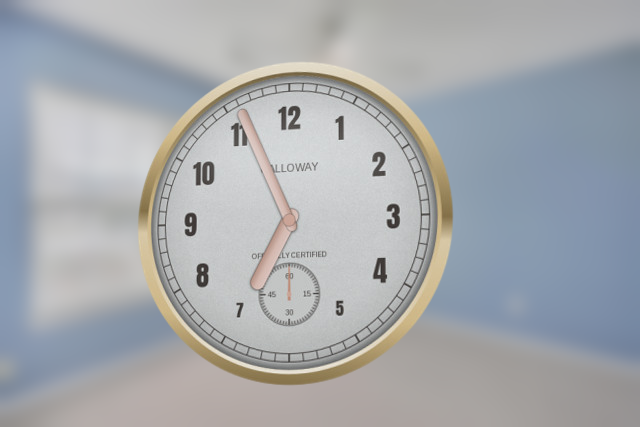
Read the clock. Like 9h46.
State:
6h56
